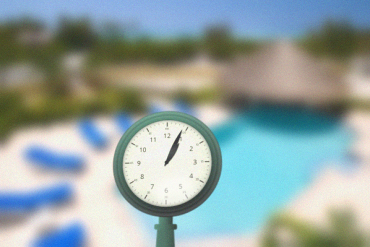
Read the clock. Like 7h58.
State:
1h04
